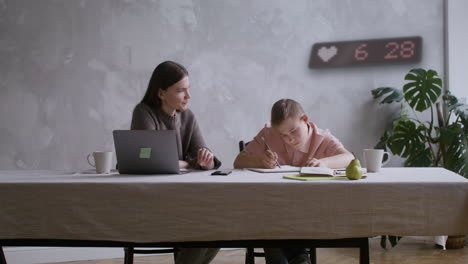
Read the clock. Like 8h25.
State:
6h28
